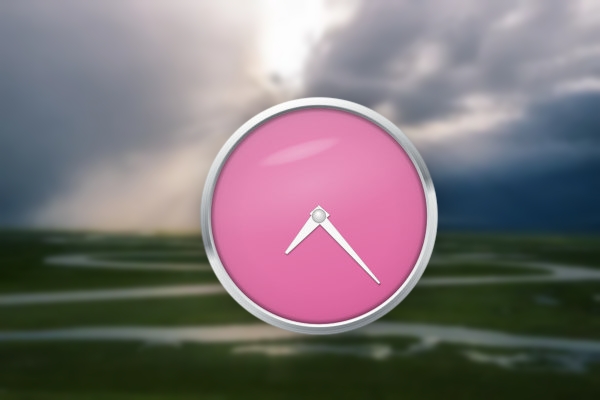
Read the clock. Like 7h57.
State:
7h23
